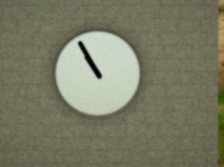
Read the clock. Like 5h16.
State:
10h55
